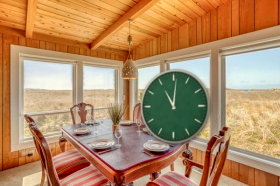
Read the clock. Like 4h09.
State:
11h01
